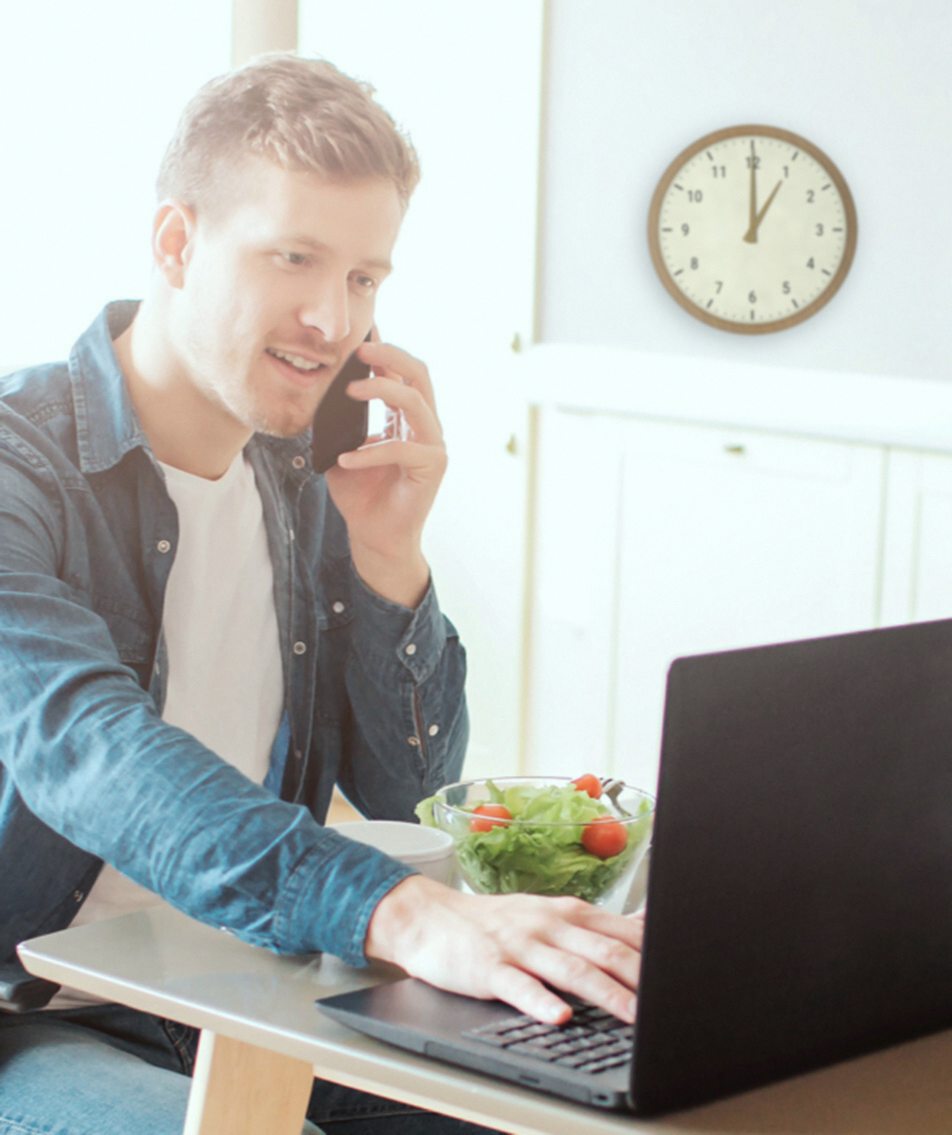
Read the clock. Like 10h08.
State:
1h00
